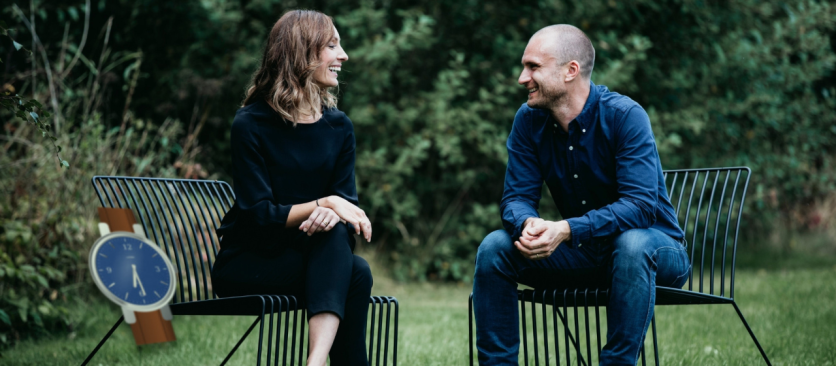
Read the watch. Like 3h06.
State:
6h29
